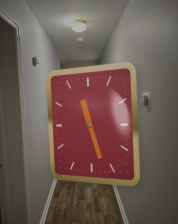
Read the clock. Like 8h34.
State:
11h27
